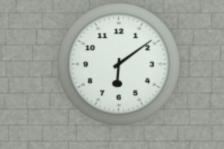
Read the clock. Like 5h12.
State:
6h09
